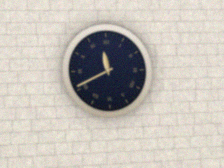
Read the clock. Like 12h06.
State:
11h41
